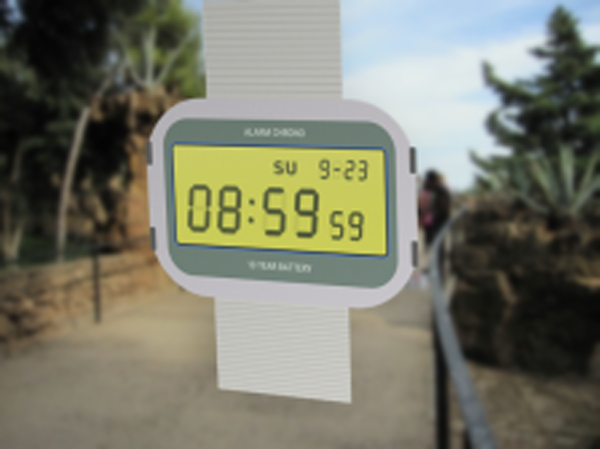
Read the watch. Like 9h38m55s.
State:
8h59m59s
